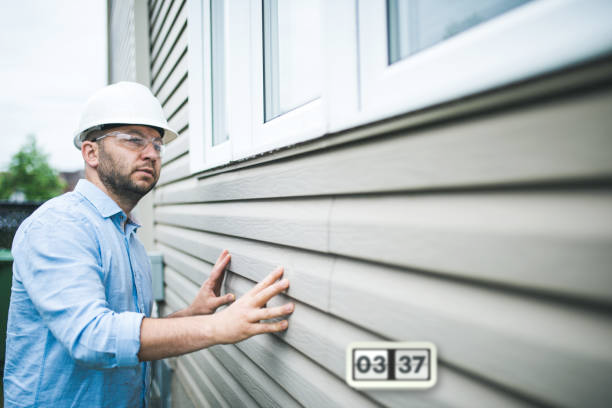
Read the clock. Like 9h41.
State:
3h37
